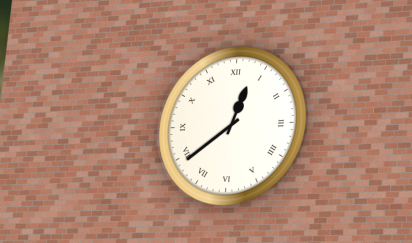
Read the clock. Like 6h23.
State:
12h39
